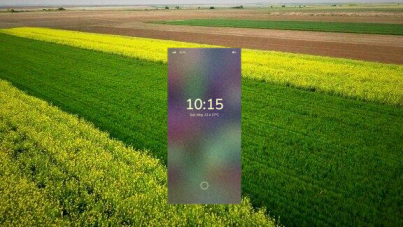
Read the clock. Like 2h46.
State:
10h15
